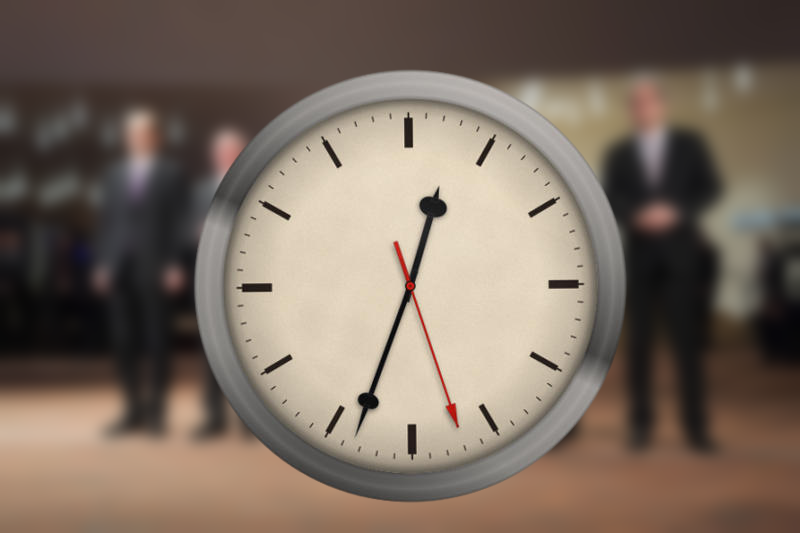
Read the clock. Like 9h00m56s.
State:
12h33m27s
